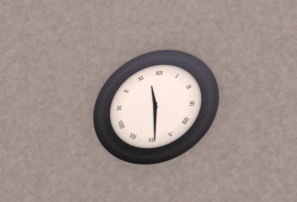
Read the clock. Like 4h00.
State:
11h29
